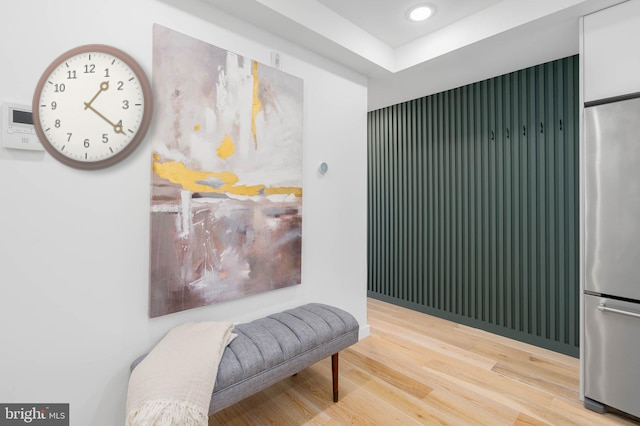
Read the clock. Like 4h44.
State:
1h21
